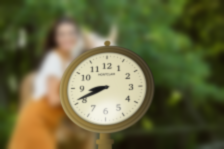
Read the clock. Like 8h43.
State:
8h41
